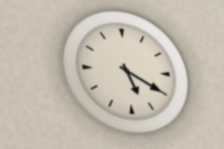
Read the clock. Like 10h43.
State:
5h20
